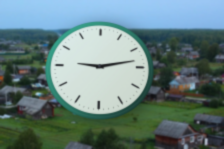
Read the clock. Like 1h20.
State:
9h13
